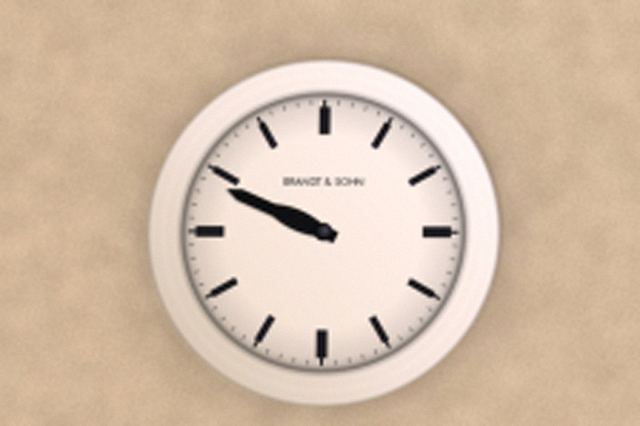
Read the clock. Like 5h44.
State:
9h49
